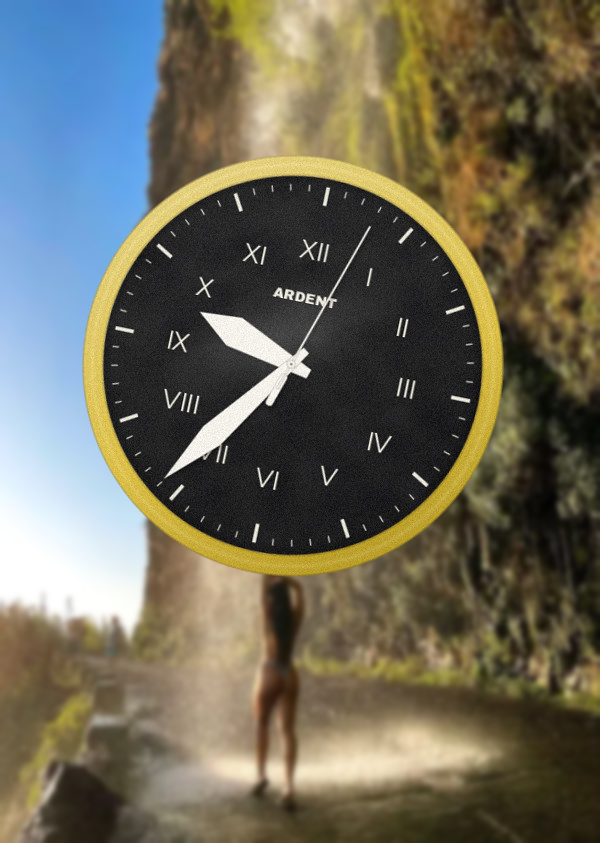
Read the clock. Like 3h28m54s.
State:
9h36m03s
